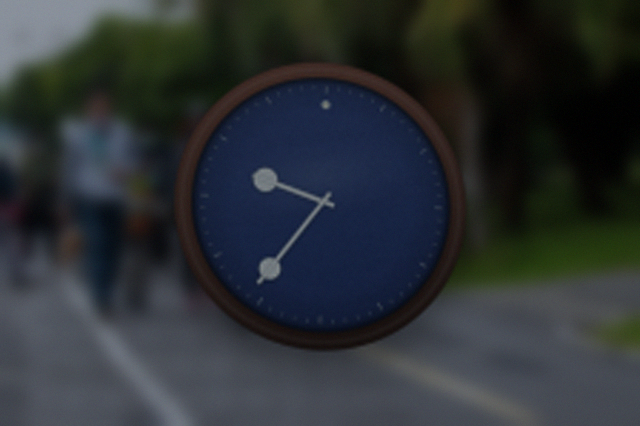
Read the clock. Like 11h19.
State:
9h36
